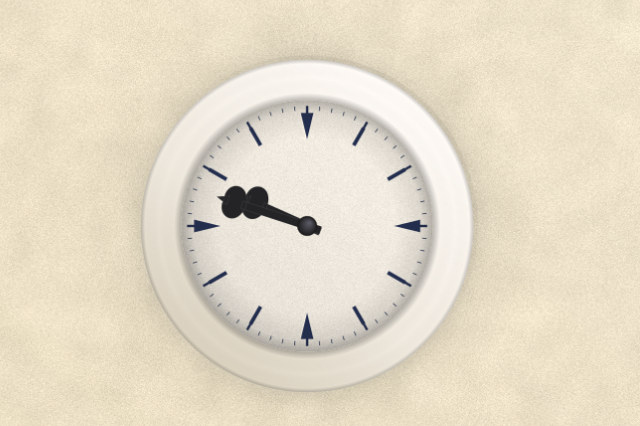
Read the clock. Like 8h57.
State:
9h48
